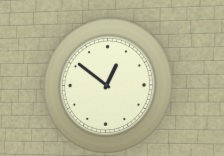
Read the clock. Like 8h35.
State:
12h51
